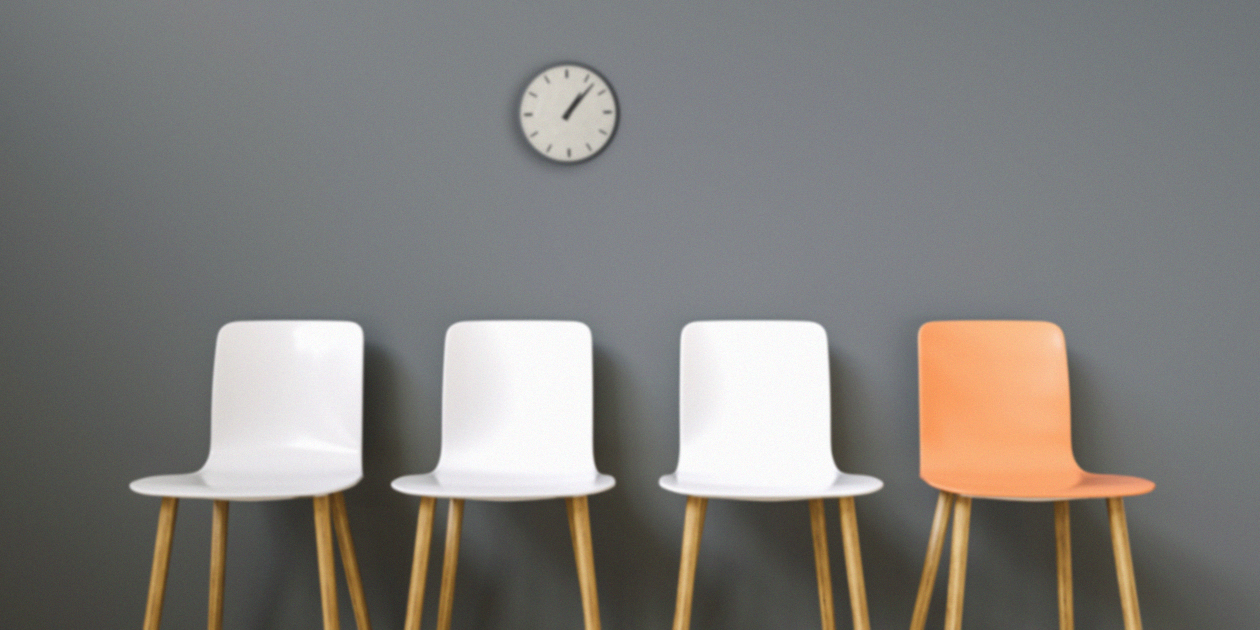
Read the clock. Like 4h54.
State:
1h07
